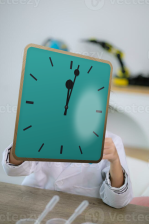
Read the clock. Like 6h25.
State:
12h02
